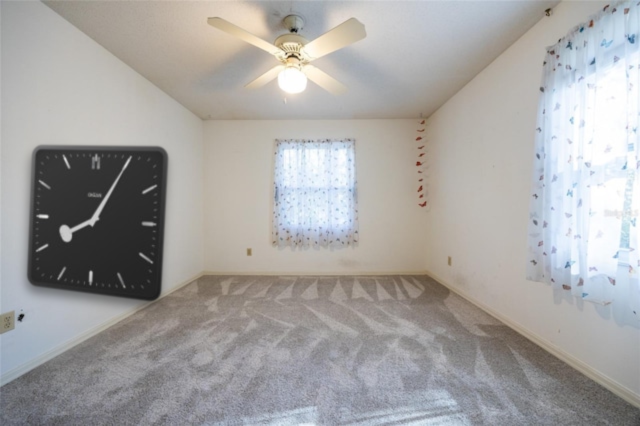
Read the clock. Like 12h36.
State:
8h05
